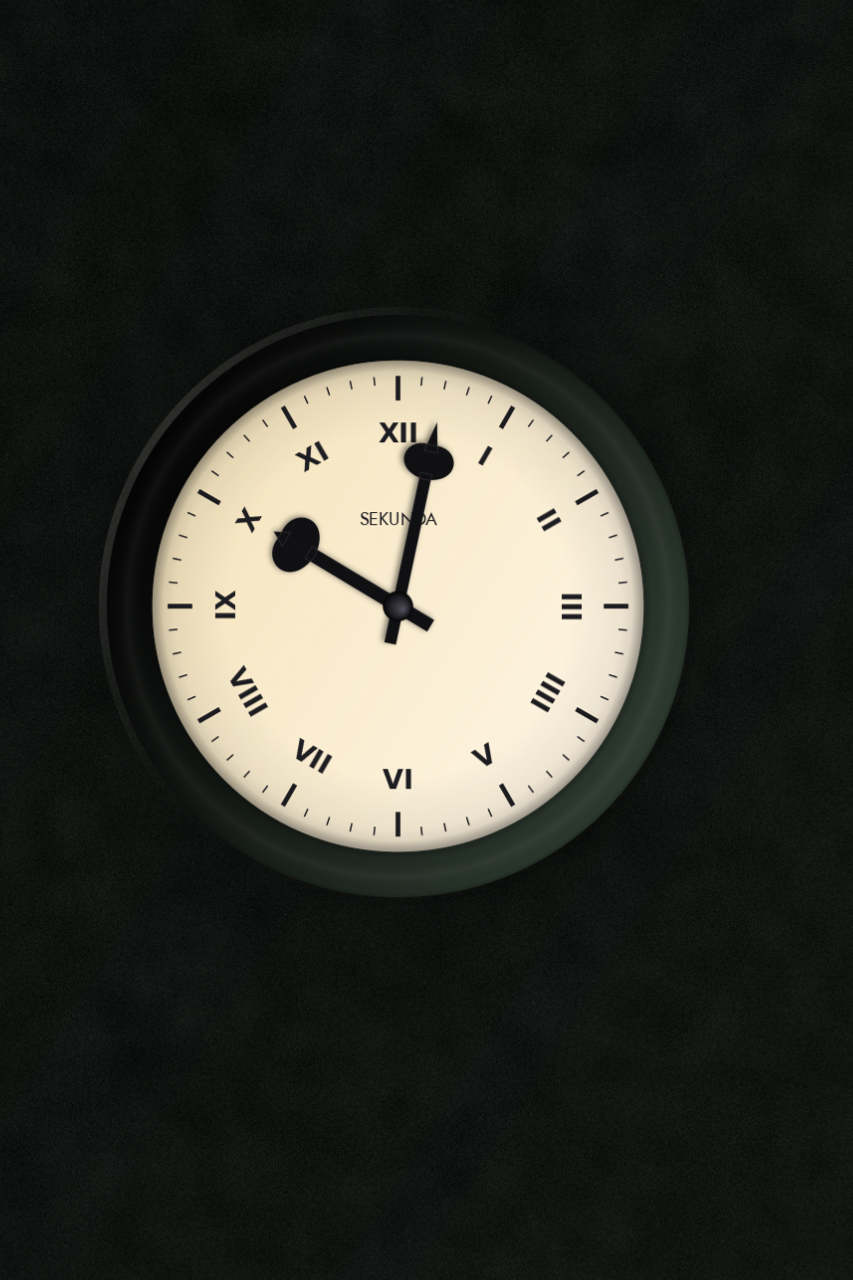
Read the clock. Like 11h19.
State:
10h02
